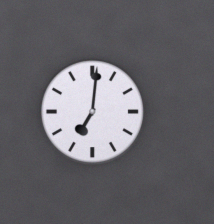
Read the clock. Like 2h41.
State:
7h01
